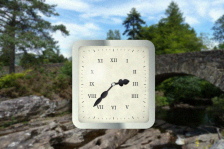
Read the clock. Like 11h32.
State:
2h37
